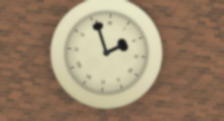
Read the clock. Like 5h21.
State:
1h56
